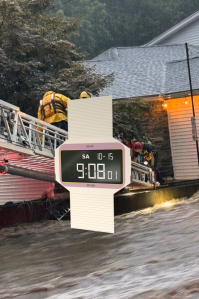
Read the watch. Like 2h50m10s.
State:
9h08m01s
